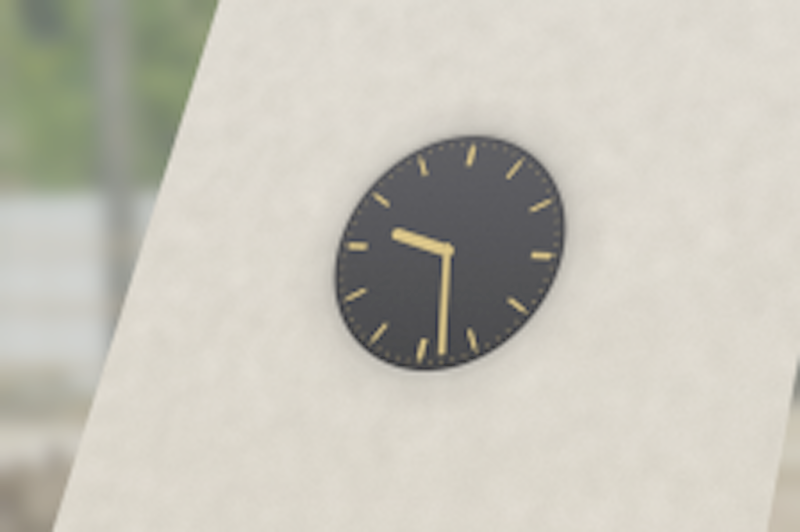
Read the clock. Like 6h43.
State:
9h28
